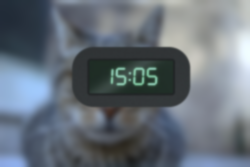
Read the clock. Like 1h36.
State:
15h05
